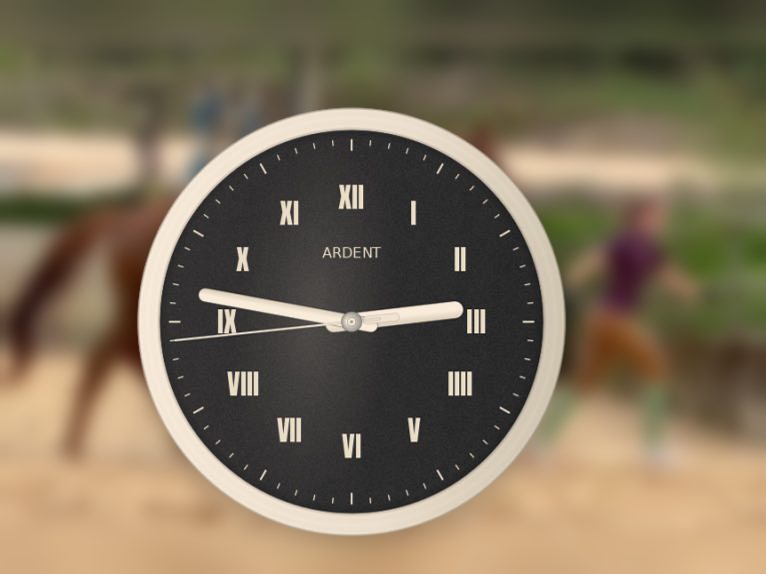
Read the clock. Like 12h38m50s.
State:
2h46m44s
